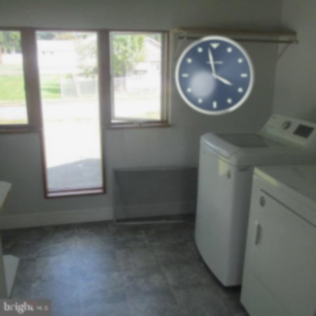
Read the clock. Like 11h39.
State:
3h58
